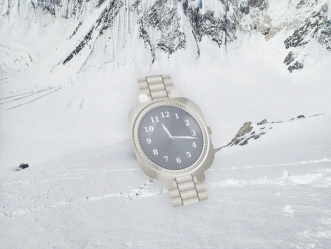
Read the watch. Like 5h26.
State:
11h17
